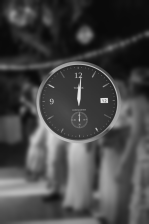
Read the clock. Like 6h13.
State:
12h01
